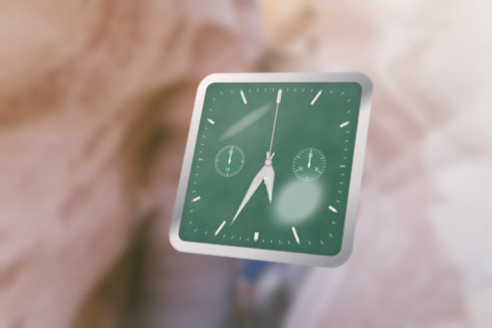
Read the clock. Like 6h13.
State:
5h34
